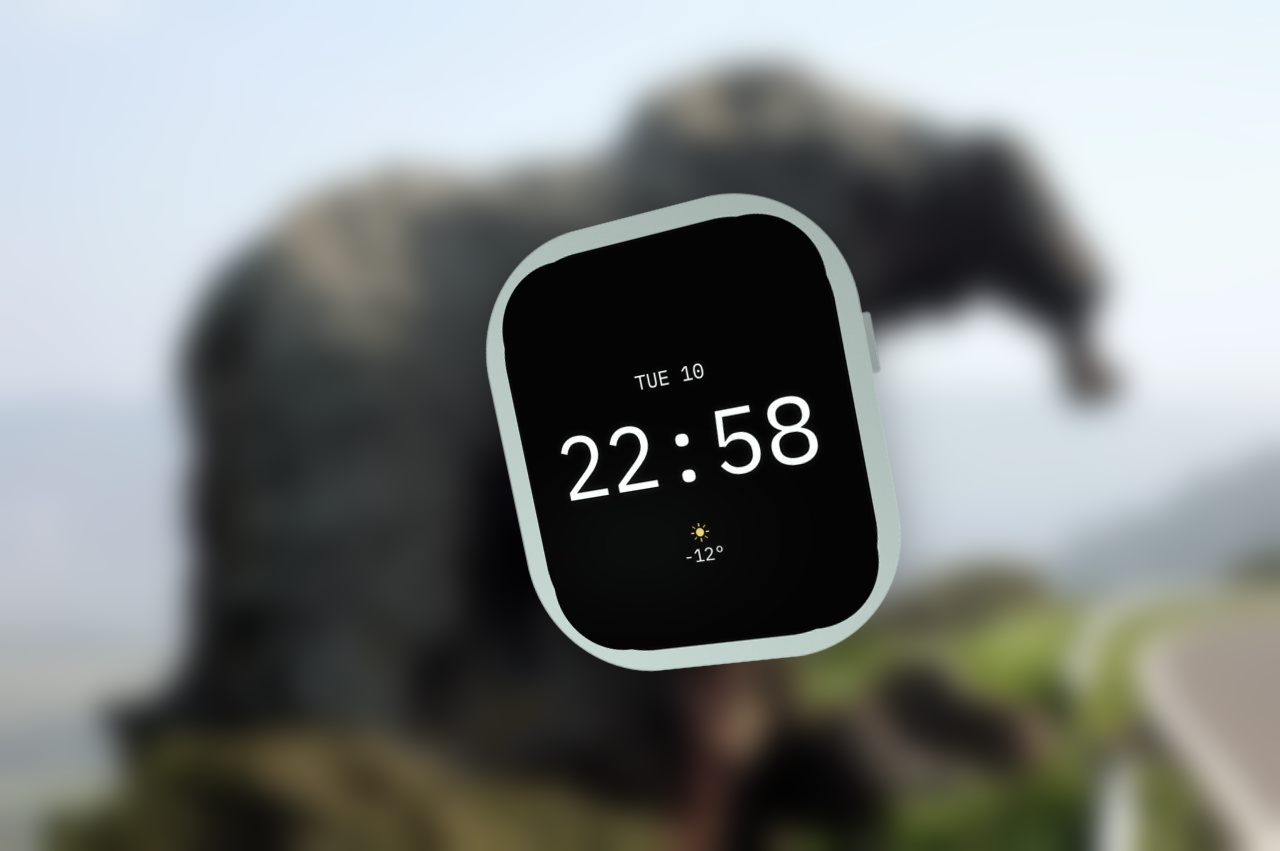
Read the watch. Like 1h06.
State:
22h58
